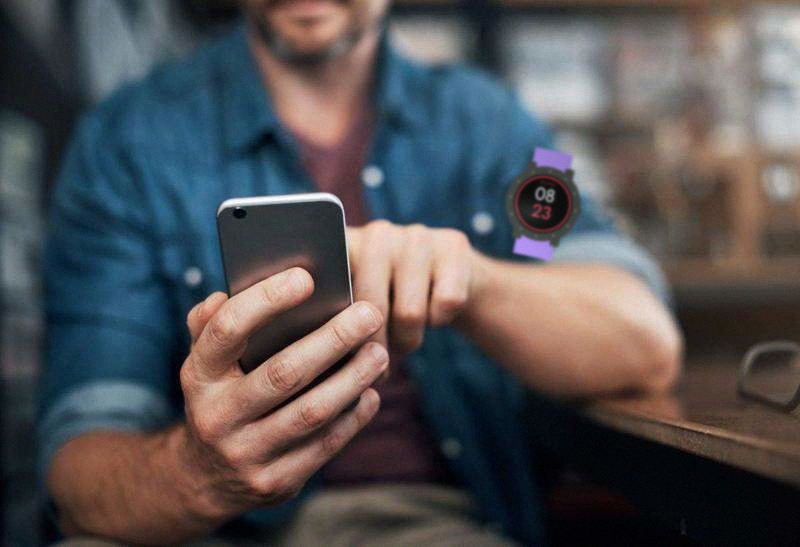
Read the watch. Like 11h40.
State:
8h23
